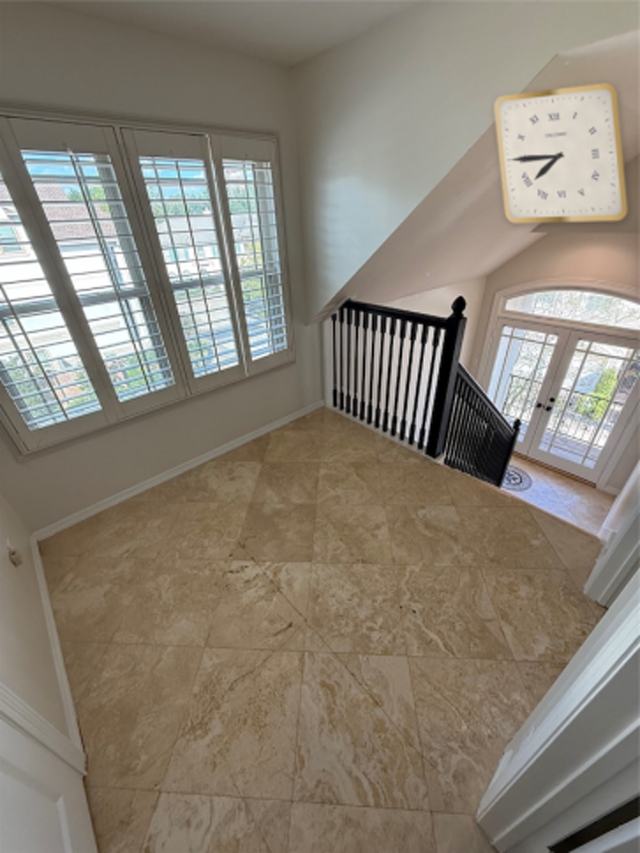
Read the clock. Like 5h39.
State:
7h45
